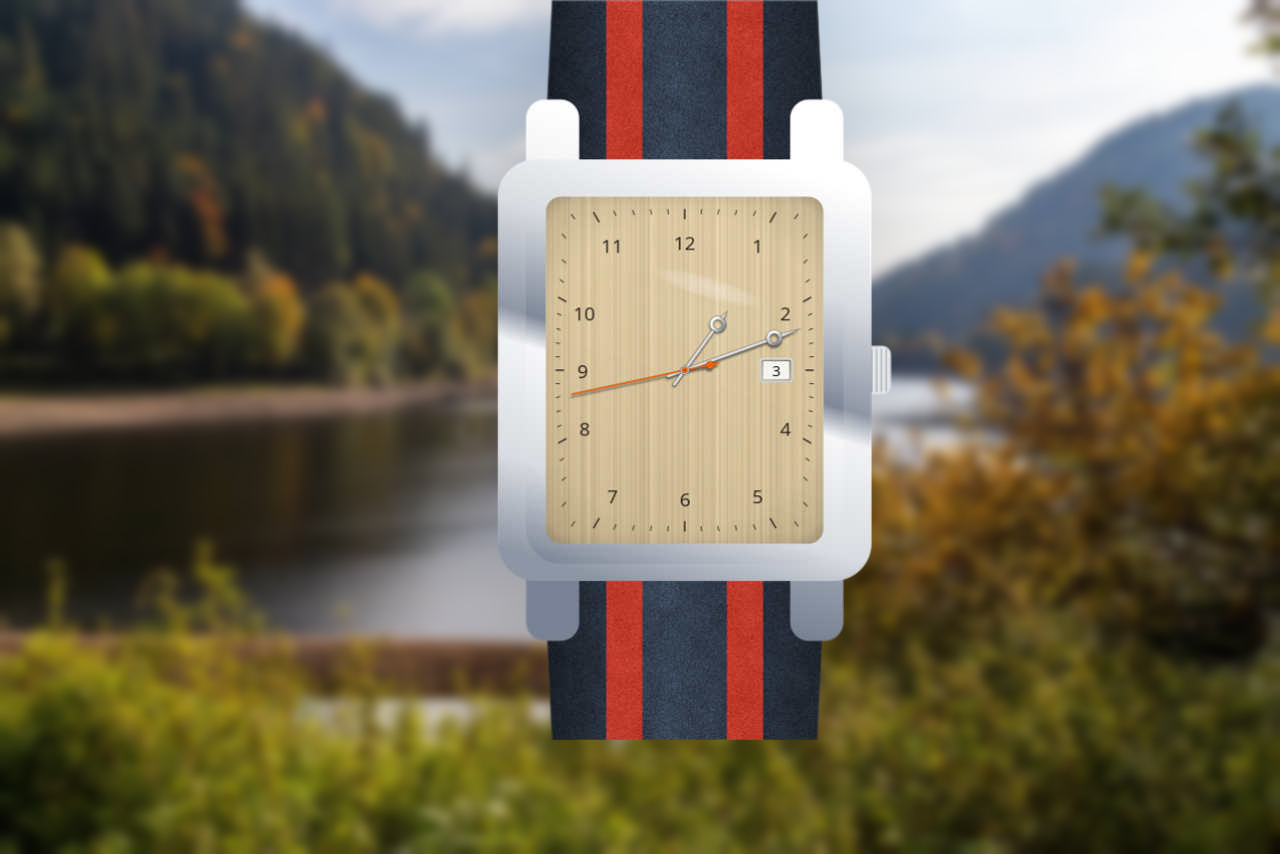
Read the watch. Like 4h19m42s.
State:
1h11m43s
